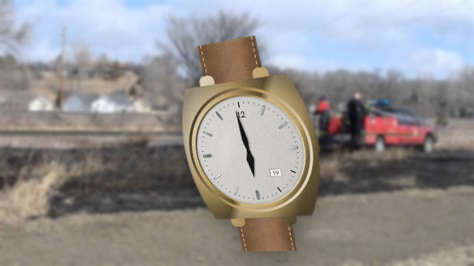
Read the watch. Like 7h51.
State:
5h59
